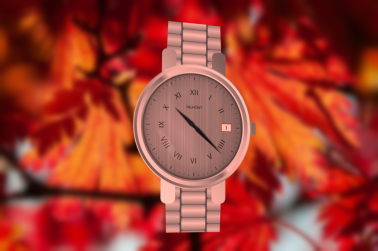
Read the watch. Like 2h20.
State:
10h22
